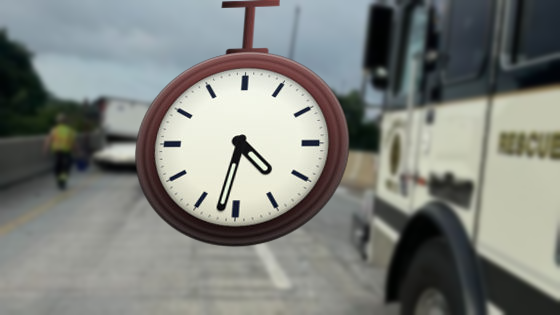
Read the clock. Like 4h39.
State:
4h32
